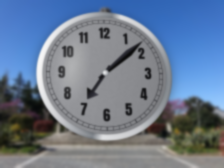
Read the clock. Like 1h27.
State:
7h08
